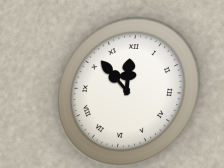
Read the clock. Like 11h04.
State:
11h52
